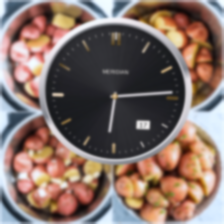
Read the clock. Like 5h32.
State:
6h14
